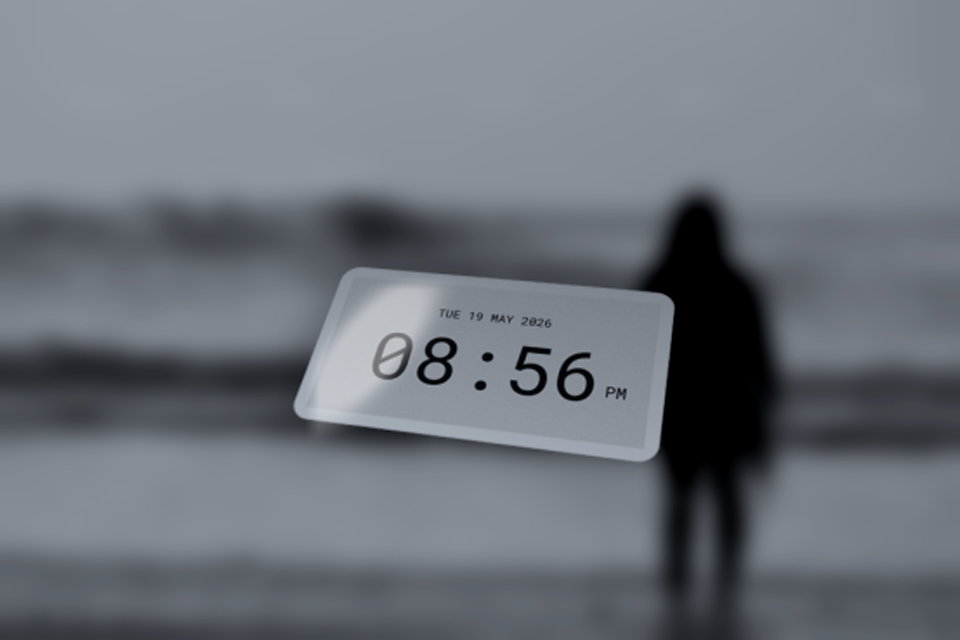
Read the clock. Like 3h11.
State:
8h56
